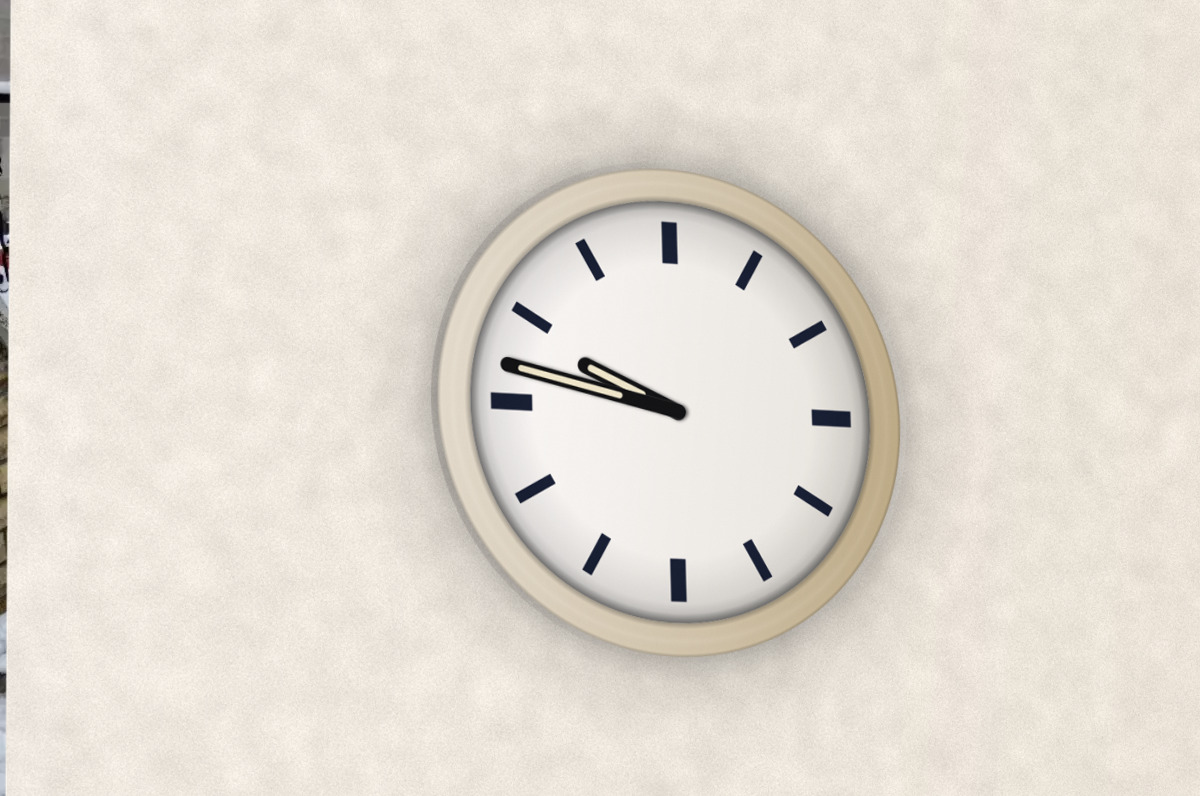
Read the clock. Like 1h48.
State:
9h47
